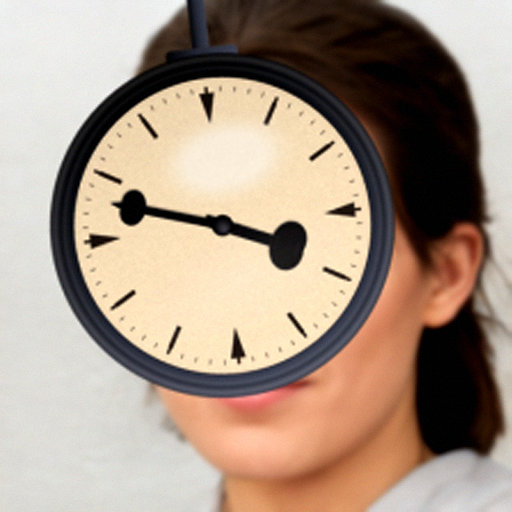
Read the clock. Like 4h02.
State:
3h48
